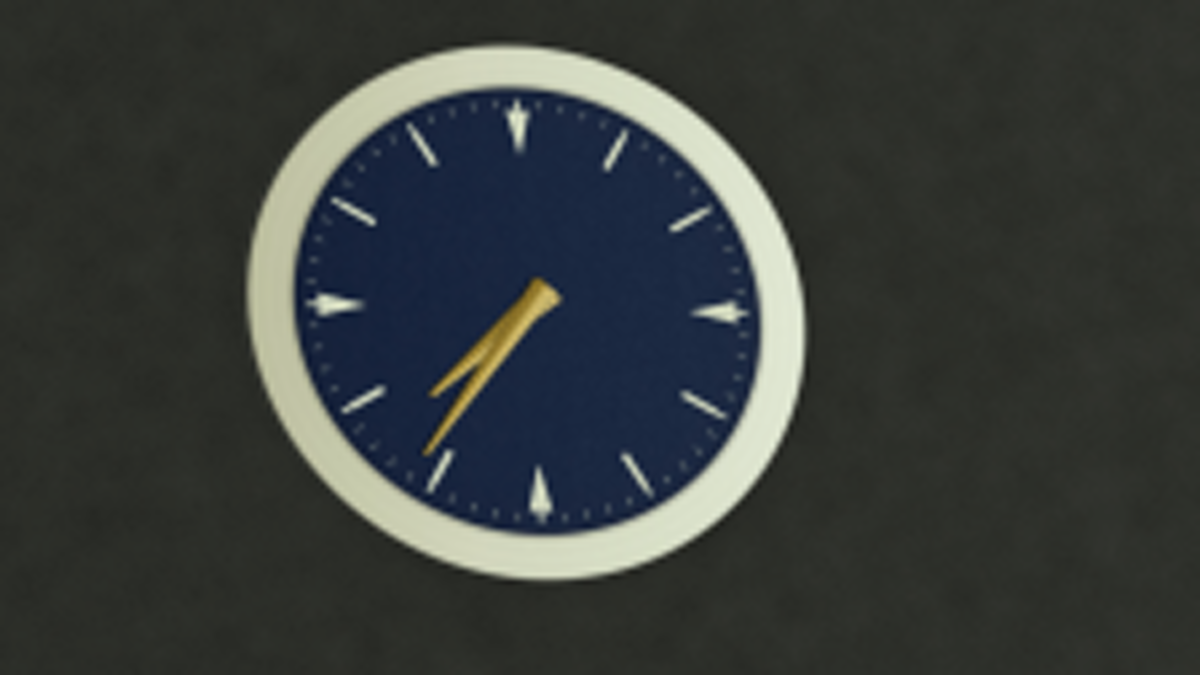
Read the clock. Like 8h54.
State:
7h36
